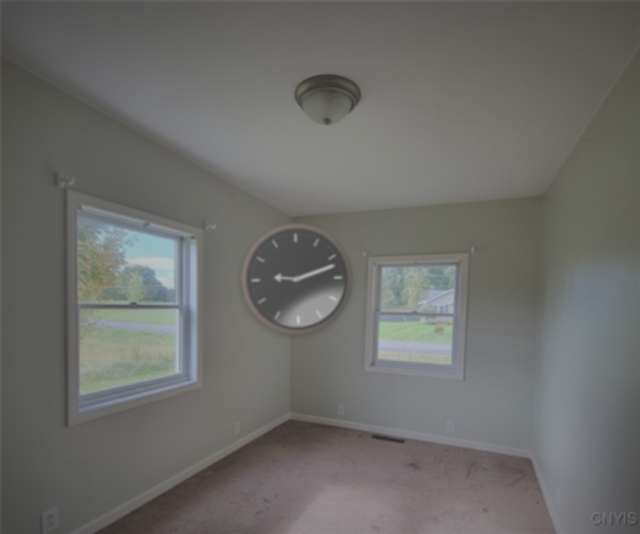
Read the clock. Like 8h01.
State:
9h12
